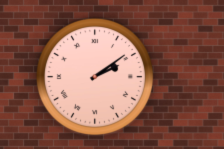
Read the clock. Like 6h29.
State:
2h09
